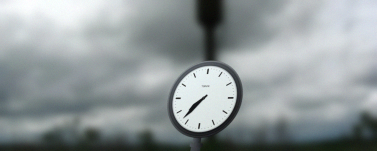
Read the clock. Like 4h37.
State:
7h37
